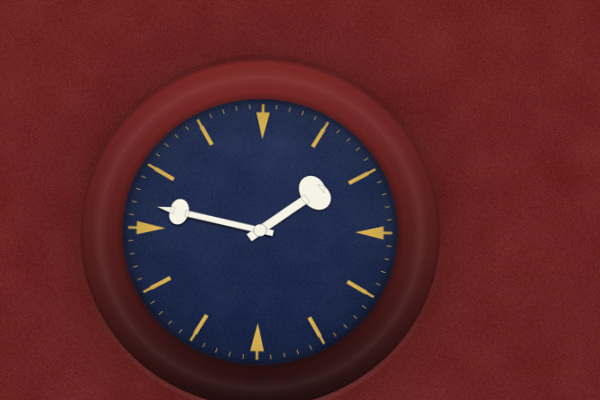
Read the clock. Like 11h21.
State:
1h47
